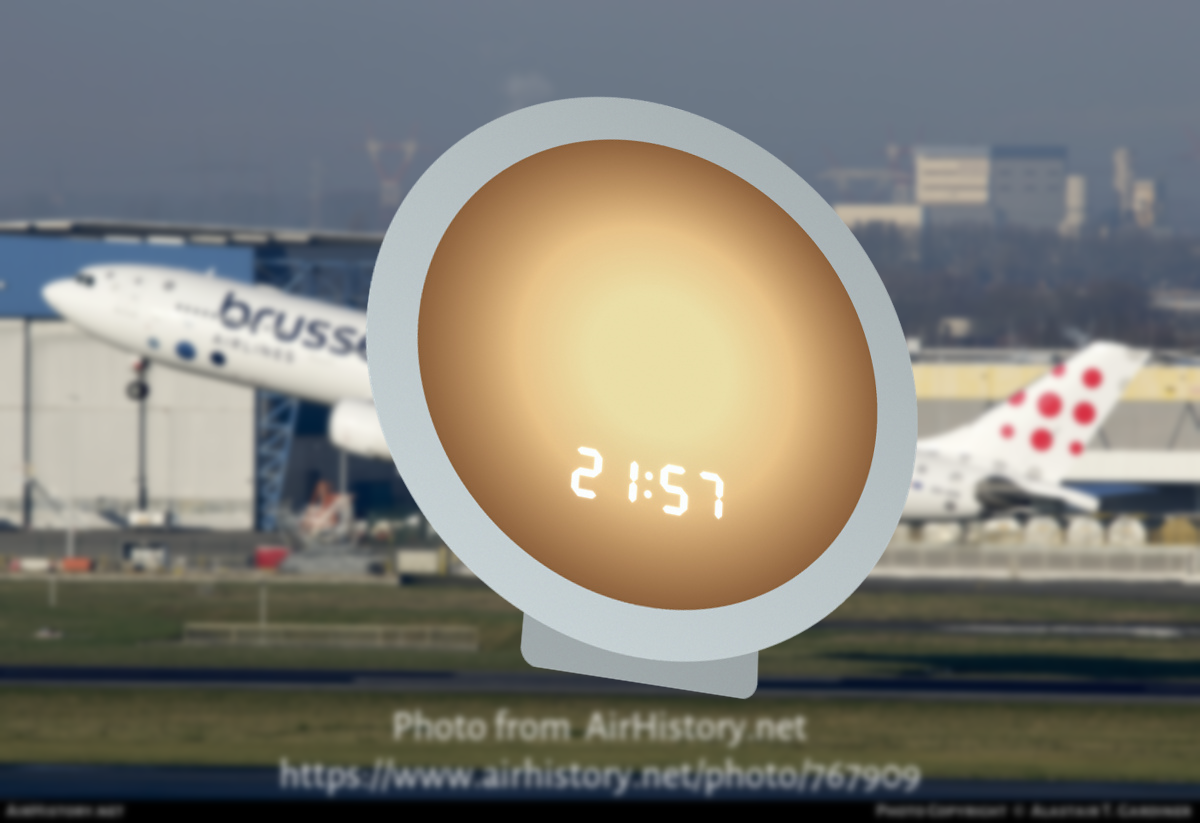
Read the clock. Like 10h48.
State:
21h57
